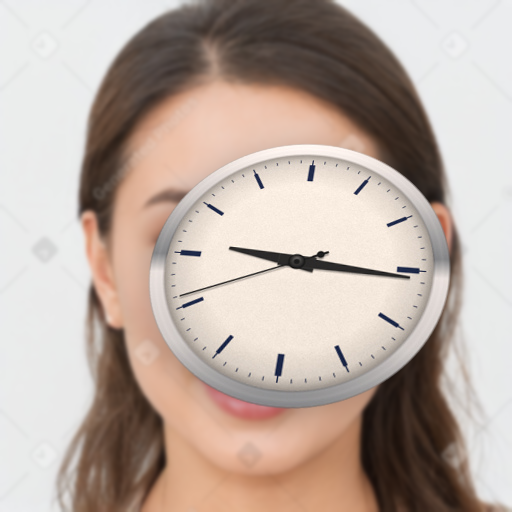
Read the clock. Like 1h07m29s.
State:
9h15m41s
